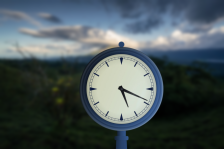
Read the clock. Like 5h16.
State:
5h19
